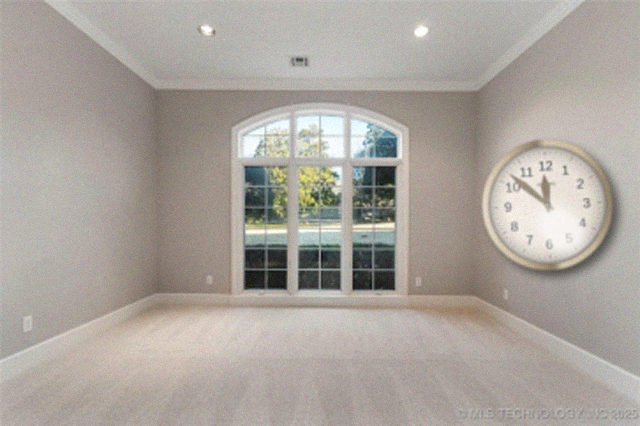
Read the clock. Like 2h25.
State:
11h52
